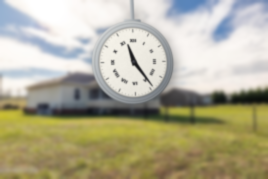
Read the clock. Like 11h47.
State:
11h24
